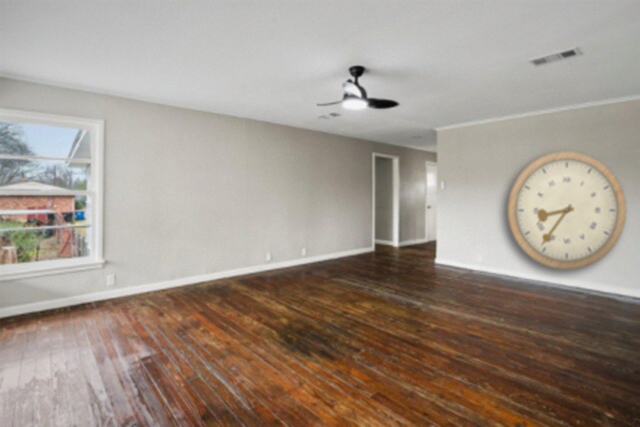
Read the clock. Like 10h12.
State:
8h36
